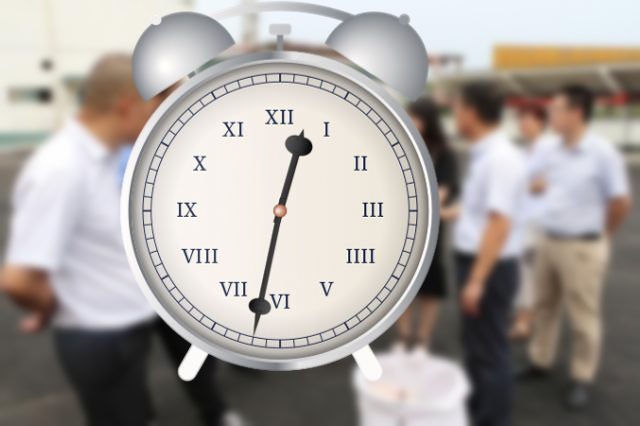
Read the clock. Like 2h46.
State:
12h32
